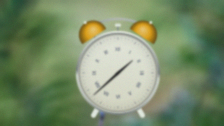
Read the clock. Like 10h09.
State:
1h38
